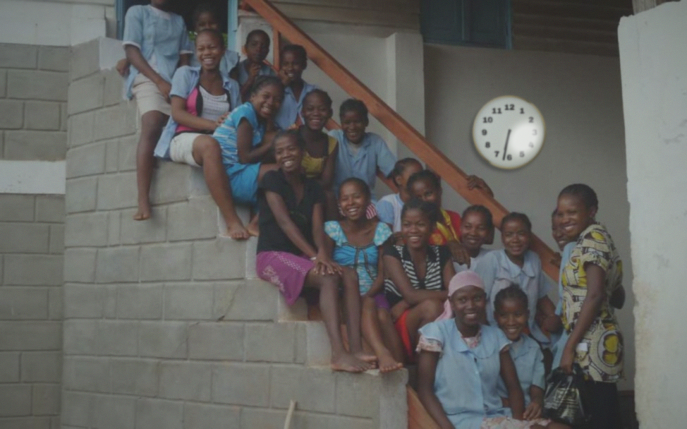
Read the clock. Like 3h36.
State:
6h32
